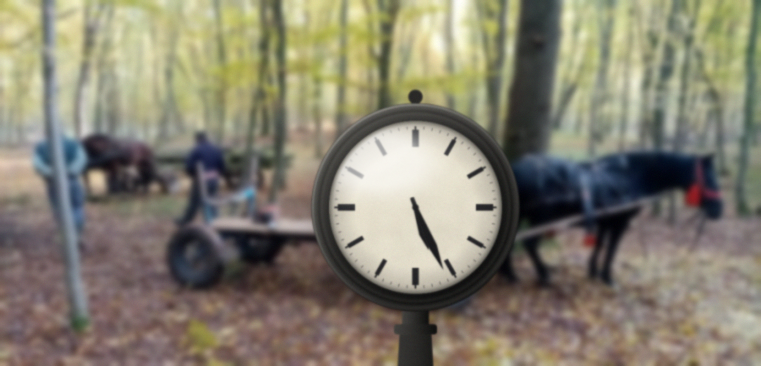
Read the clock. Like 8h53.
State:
5h26
